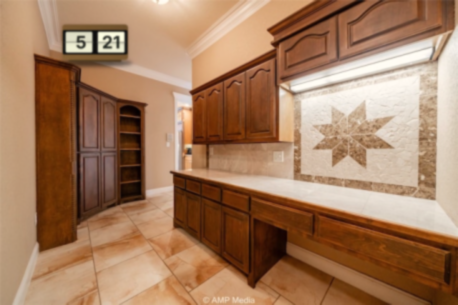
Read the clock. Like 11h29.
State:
5h21
